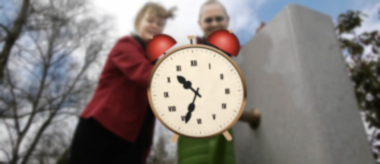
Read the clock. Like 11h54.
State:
10h34
